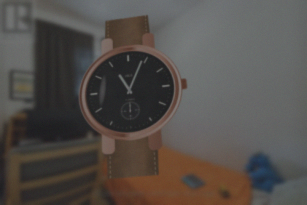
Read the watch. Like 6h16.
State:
11h04
